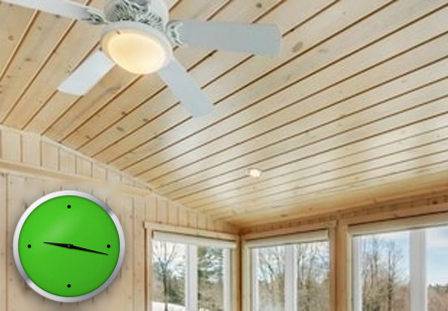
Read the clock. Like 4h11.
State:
9h17
